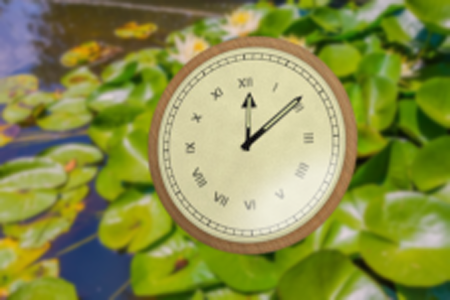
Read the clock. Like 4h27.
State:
12h09
